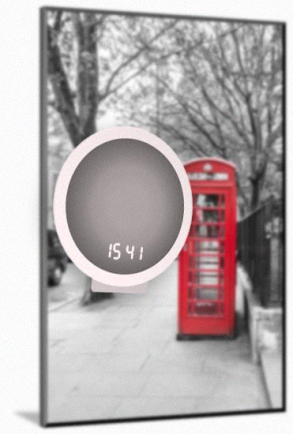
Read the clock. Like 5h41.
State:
15h41
